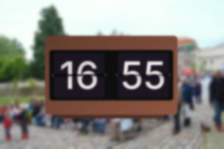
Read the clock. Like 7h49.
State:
16h55
